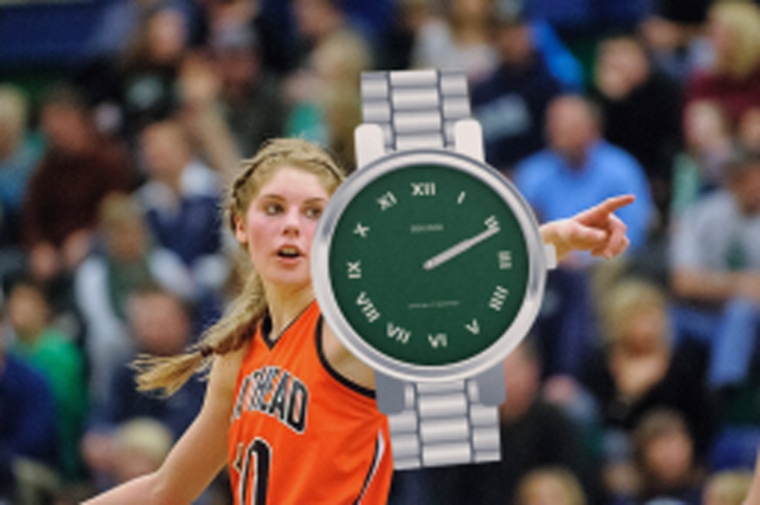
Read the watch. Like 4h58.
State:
2h11
